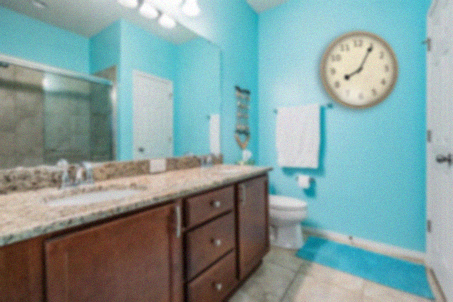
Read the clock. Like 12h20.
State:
8h05
